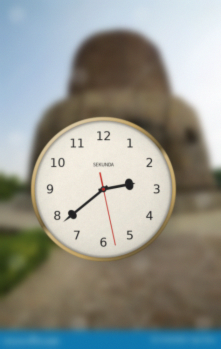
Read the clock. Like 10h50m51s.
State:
2h38m28s
